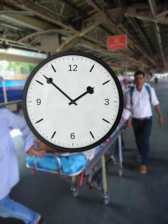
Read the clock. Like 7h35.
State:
1h52
